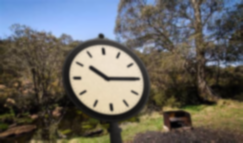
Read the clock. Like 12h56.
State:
10h15
